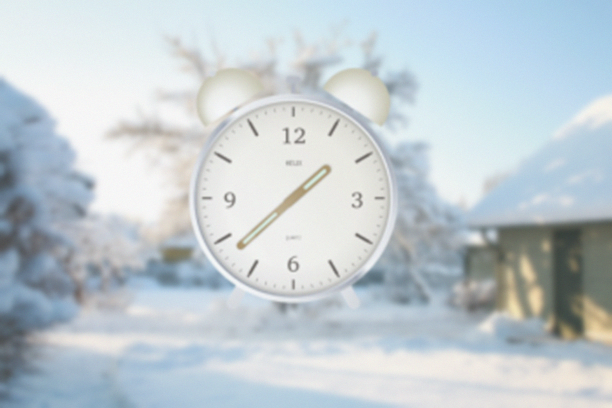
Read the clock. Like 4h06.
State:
1h38
